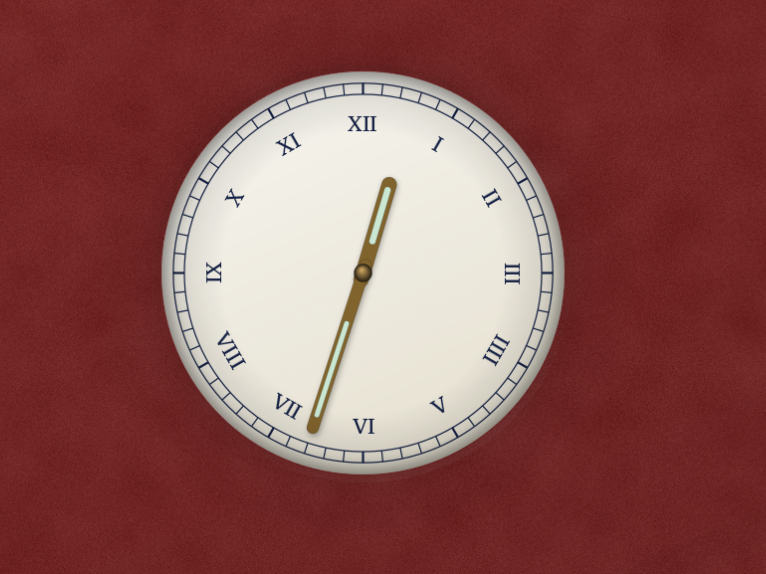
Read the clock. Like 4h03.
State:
12h33
